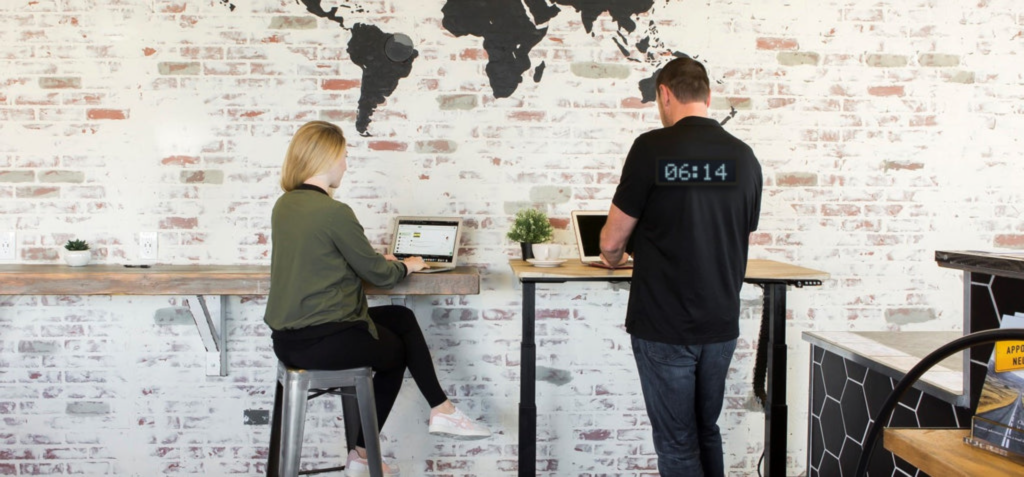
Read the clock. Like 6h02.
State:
6h14
